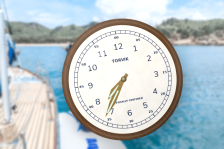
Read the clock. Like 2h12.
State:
7h36
